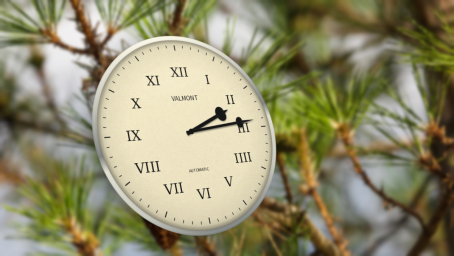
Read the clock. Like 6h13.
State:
2h14
